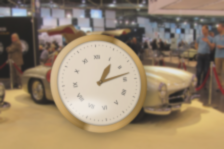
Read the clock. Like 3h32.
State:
1h13
